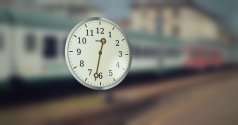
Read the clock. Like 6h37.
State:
12h32
